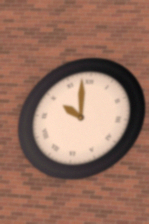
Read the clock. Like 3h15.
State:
9h58
